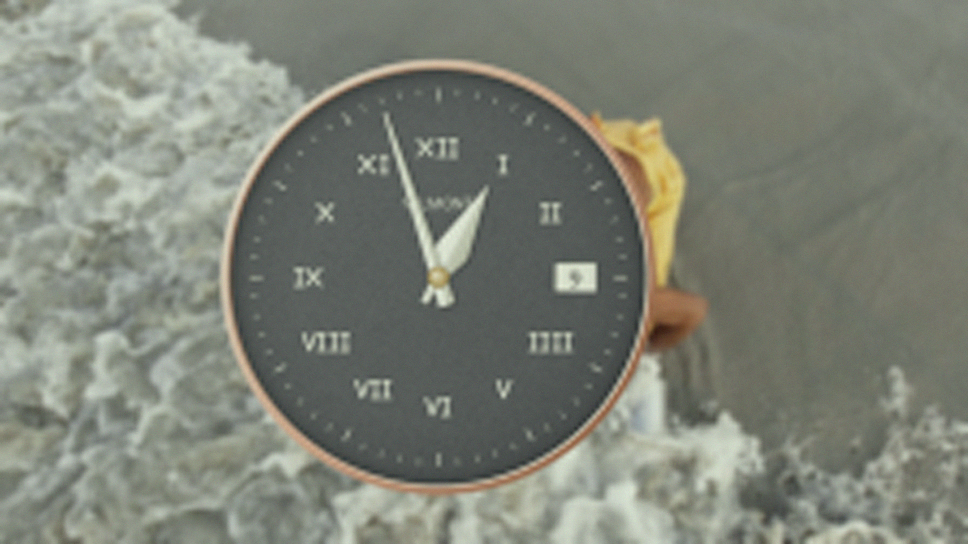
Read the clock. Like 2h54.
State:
12h57
